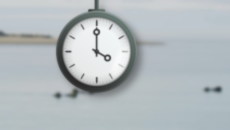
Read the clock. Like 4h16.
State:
4h00
